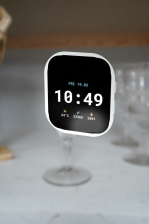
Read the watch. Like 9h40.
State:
10h49
